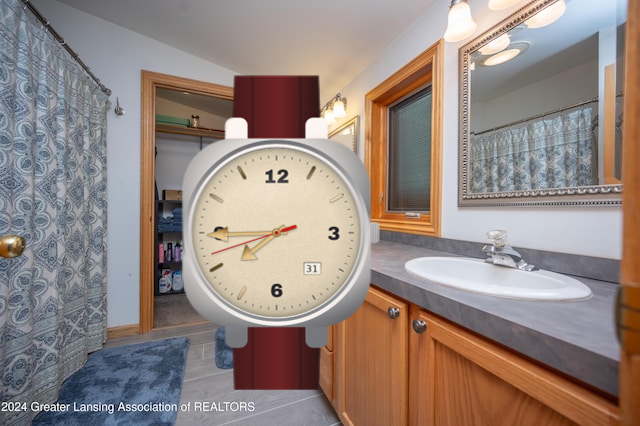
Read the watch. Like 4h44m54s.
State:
7h44m42s
